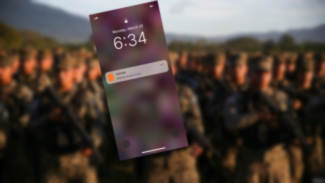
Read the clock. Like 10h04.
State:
6h34
